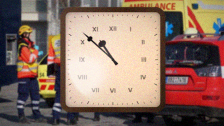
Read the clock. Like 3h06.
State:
10h52
